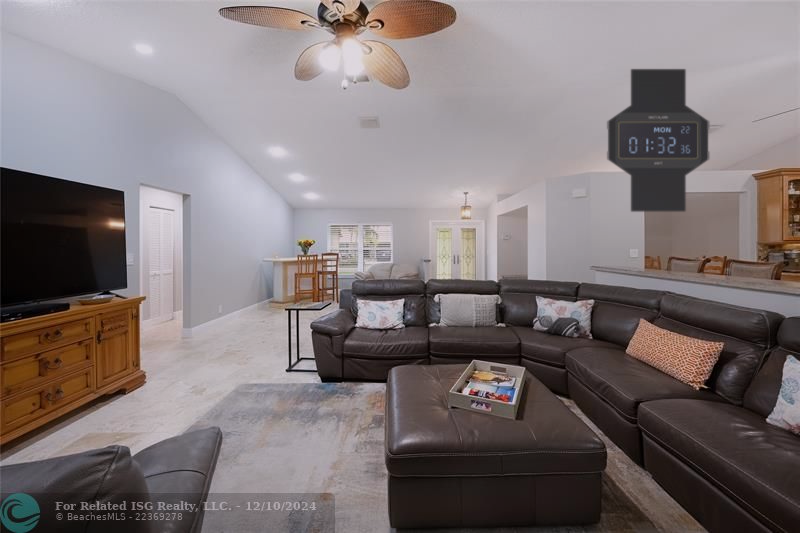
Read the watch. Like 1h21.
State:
1h32
